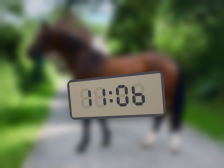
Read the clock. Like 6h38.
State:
11h06
